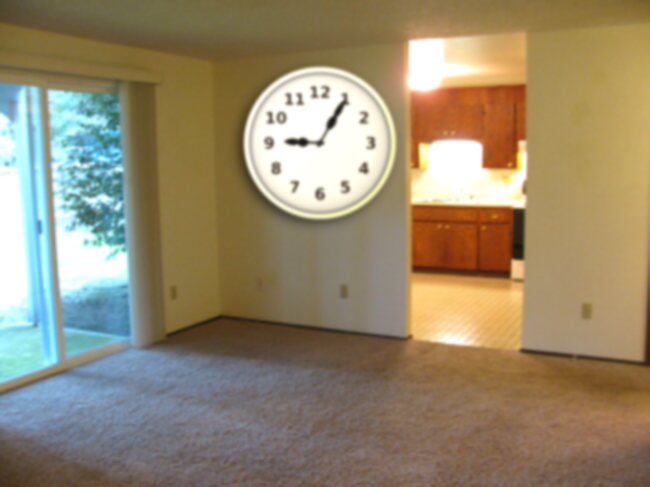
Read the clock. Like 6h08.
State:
9h05
